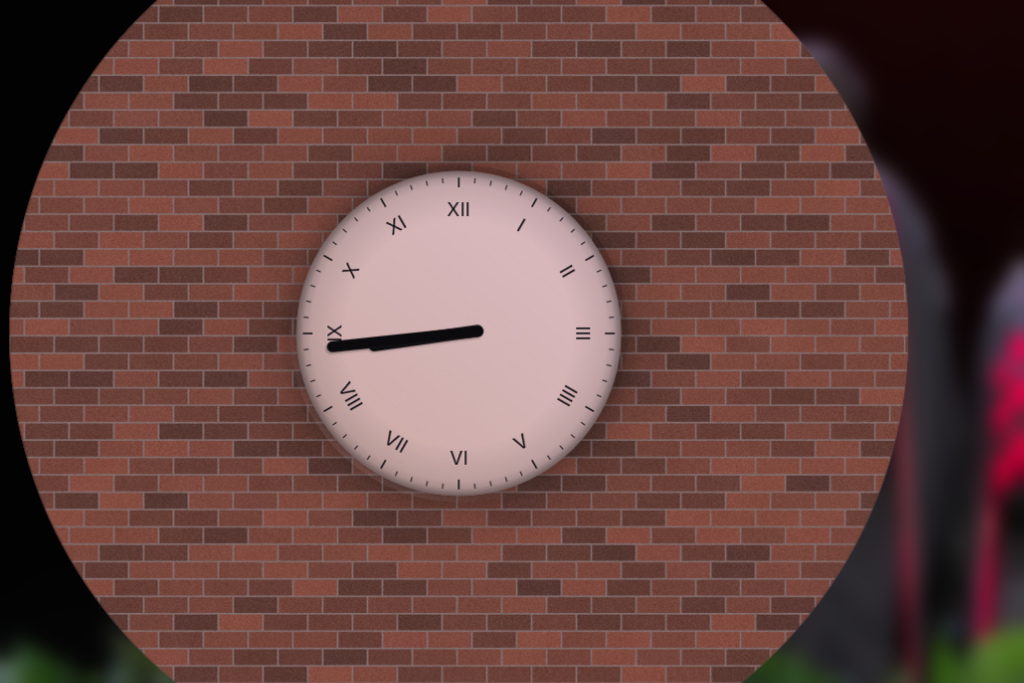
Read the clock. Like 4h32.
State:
8h44
